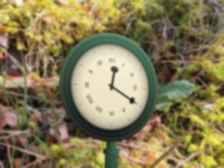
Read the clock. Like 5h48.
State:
12h20
